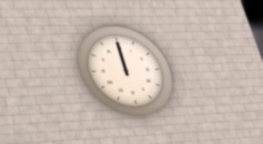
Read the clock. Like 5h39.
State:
12h00
